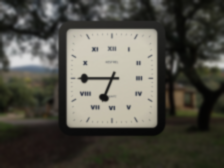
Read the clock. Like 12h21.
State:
6h45
